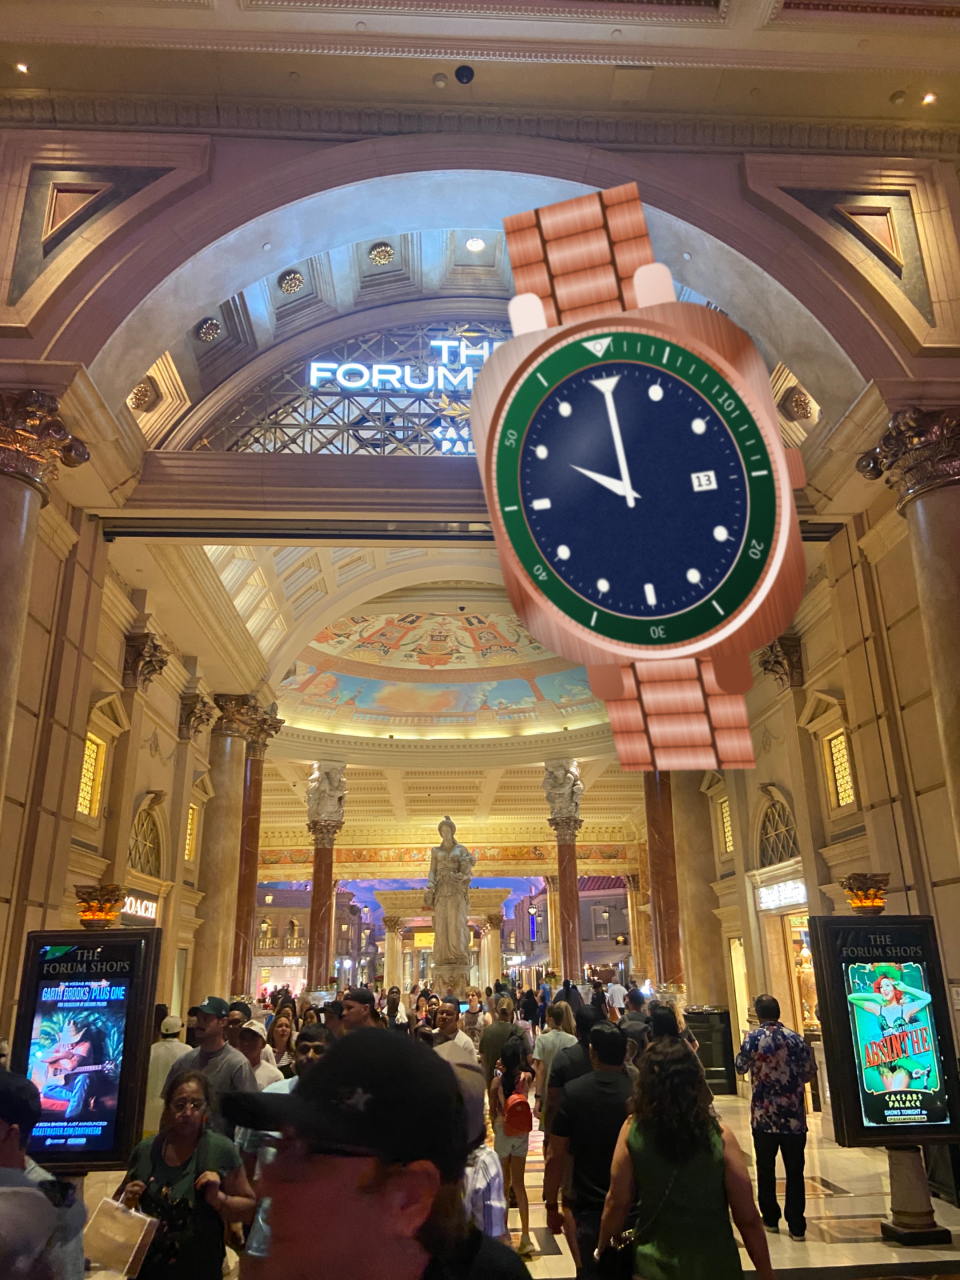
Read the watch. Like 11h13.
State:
10h00
